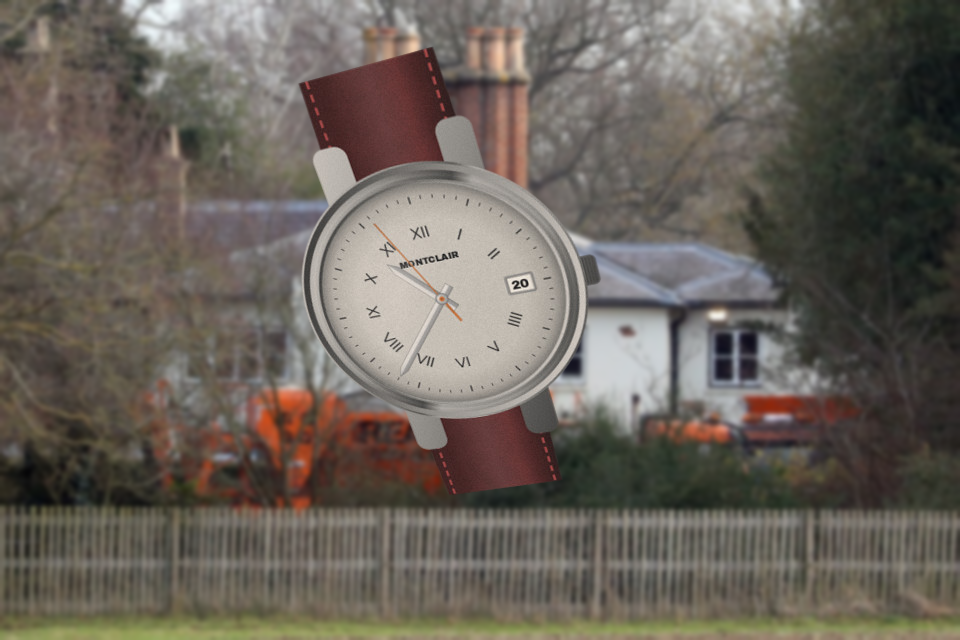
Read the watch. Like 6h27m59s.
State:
10h36m56s
